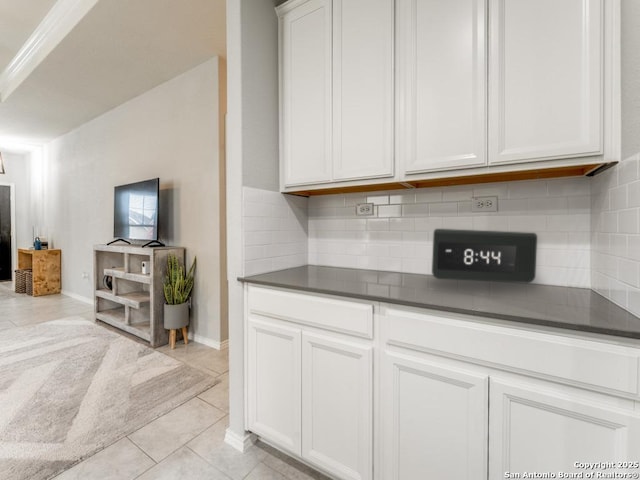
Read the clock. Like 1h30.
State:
8h44
